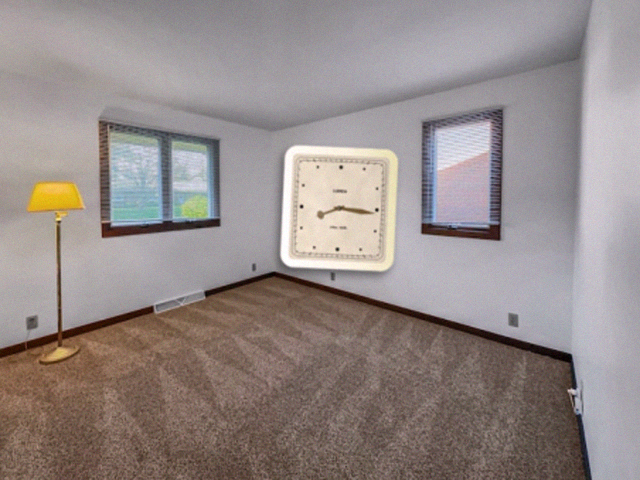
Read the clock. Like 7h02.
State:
8h16
